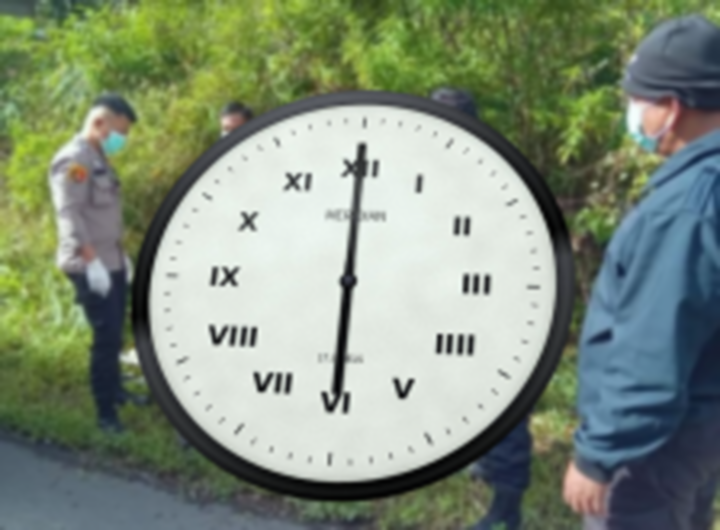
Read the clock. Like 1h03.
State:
6h00
